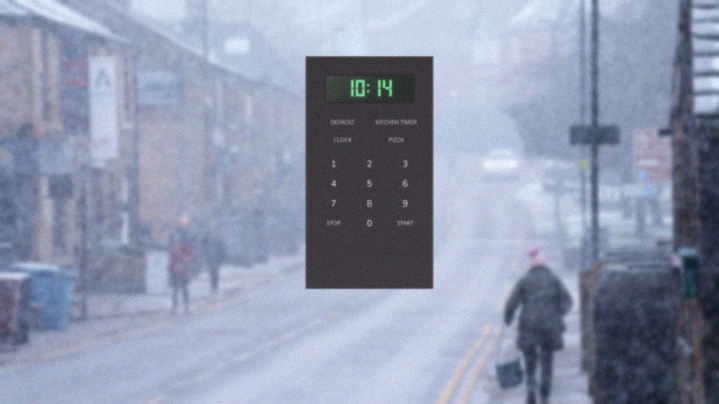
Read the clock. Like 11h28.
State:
10h14
